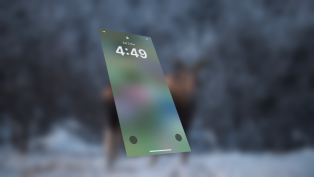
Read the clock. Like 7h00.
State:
4h49
